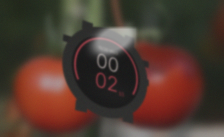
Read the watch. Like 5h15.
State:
0h02
